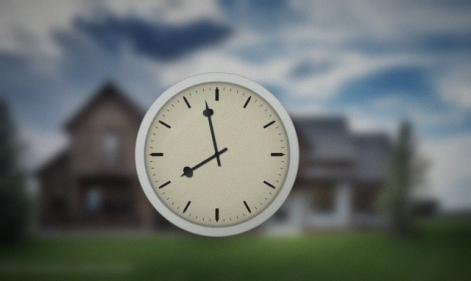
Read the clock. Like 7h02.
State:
7h58
